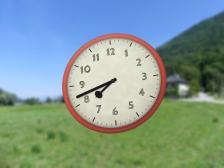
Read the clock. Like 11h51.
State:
7h42
